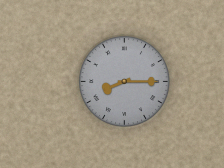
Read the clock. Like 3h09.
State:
8h15
